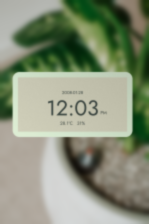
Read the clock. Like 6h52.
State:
12h03
